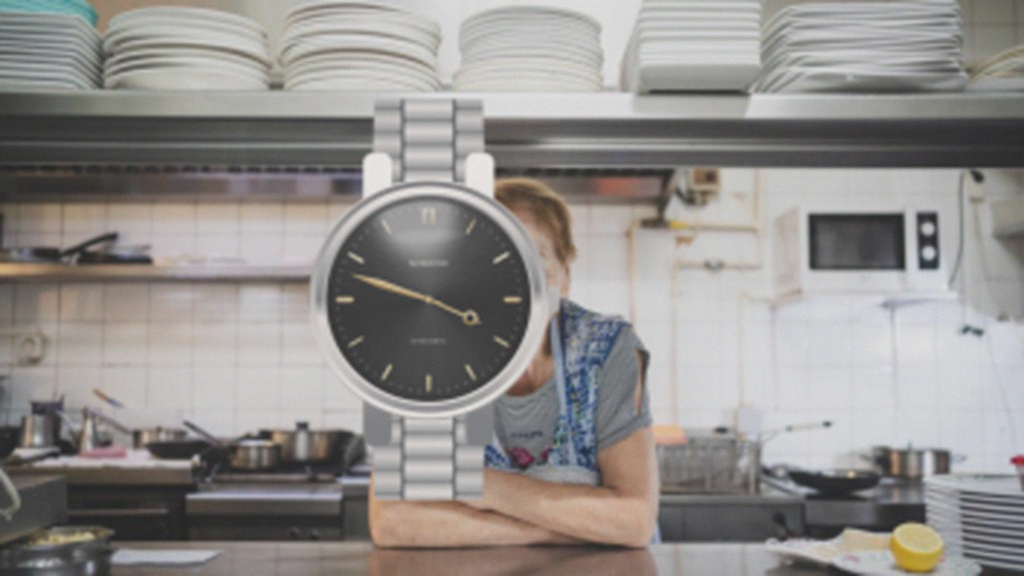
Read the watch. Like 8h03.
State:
3h48
